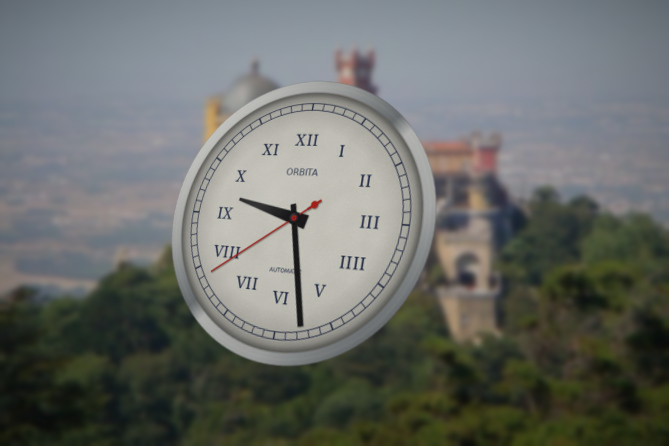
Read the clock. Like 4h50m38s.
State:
9h27m39s
